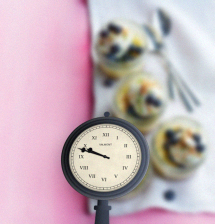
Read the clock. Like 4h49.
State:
9h48
